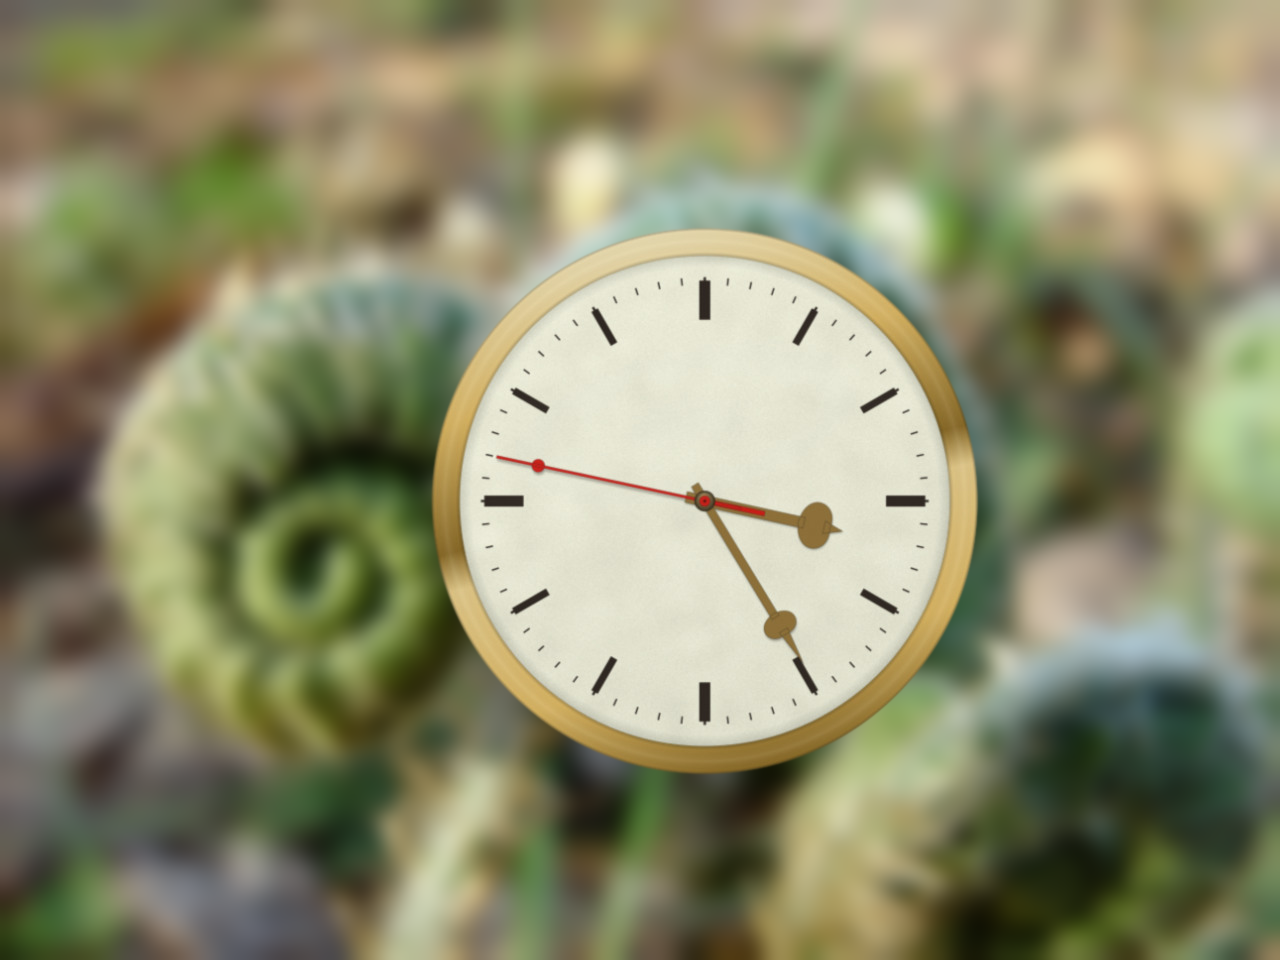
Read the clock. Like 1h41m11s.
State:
3h24m47s
